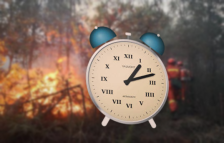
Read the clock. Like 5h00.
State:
1h12
